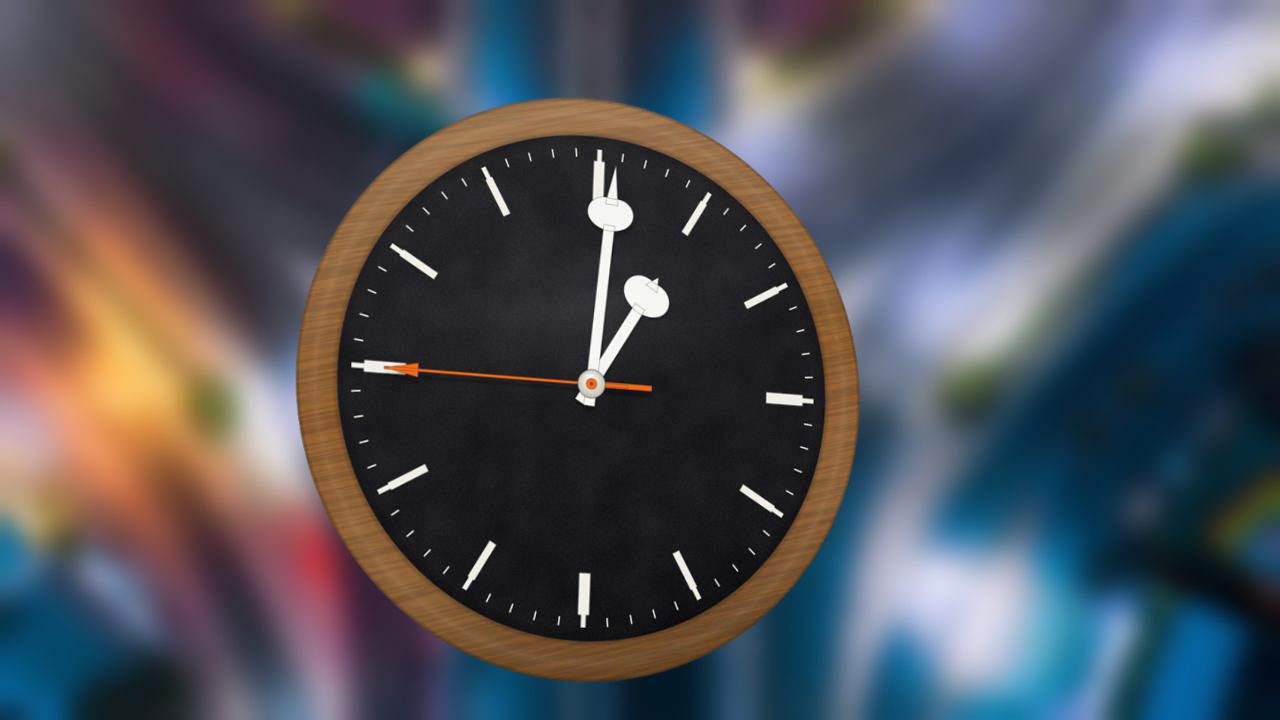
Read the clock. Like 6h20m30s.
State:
1h00m45s
